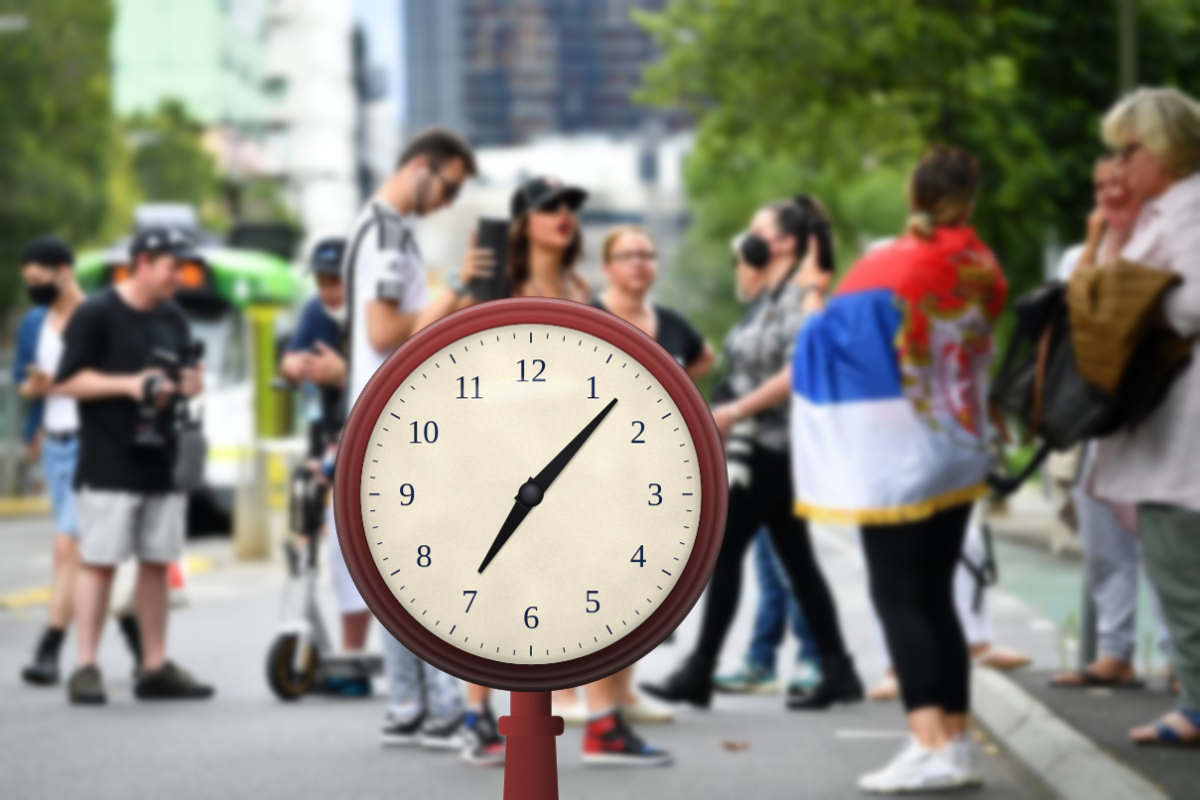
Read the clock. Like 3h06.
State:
7h07
